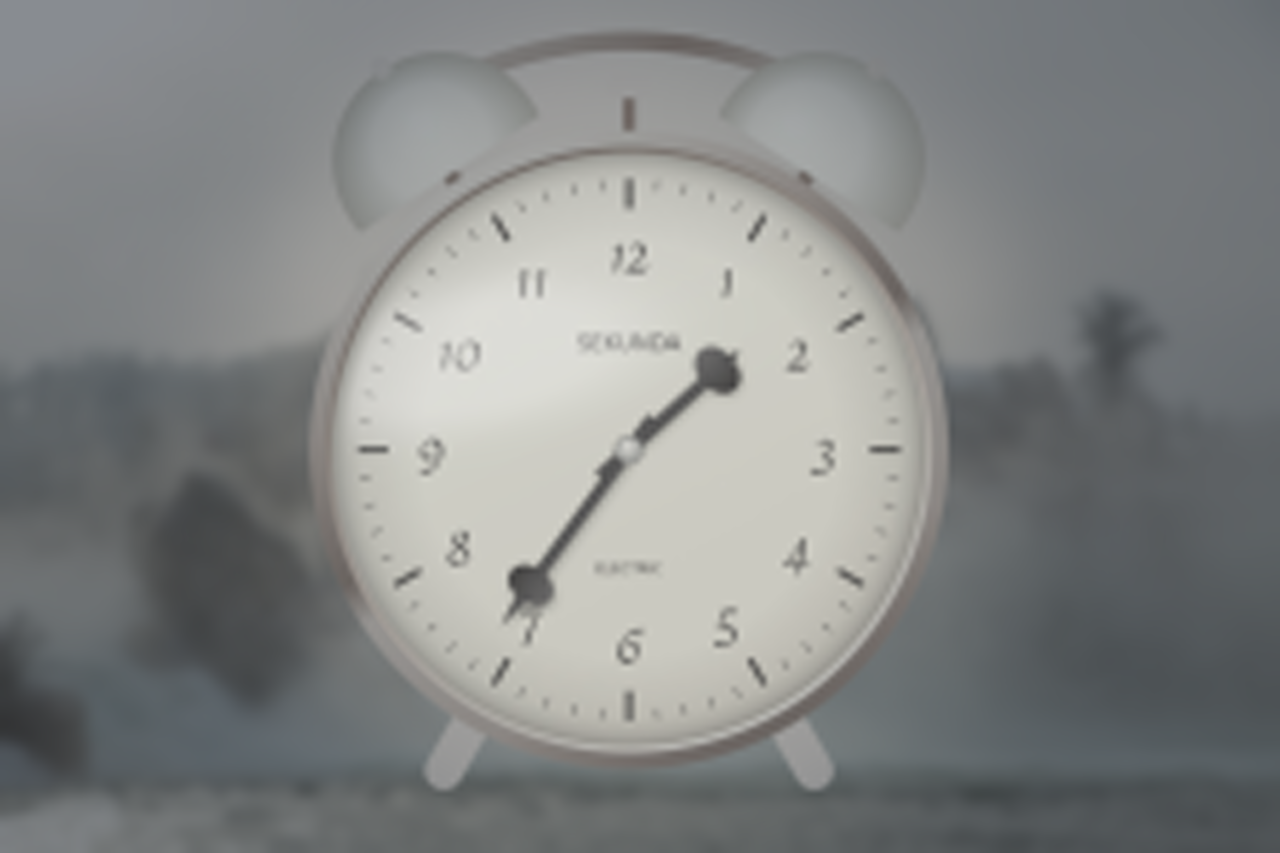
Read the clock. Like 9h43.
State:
1h36
